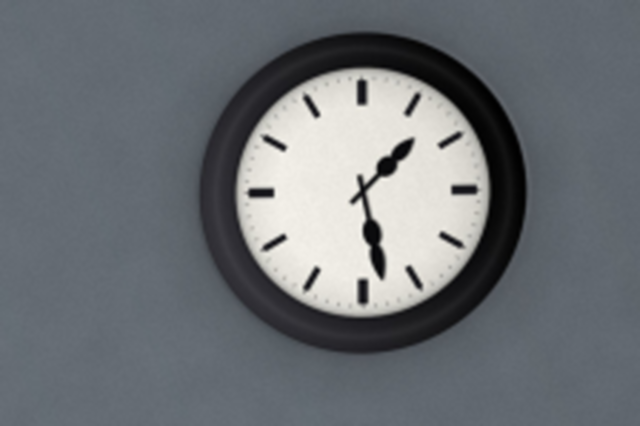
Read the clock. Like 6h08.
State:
1h28
